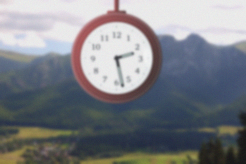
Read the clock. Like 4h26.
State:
2h28
